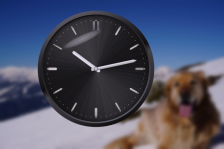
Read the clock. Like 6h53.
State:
10h13
